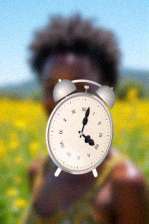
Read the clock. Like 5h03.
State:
4h02
